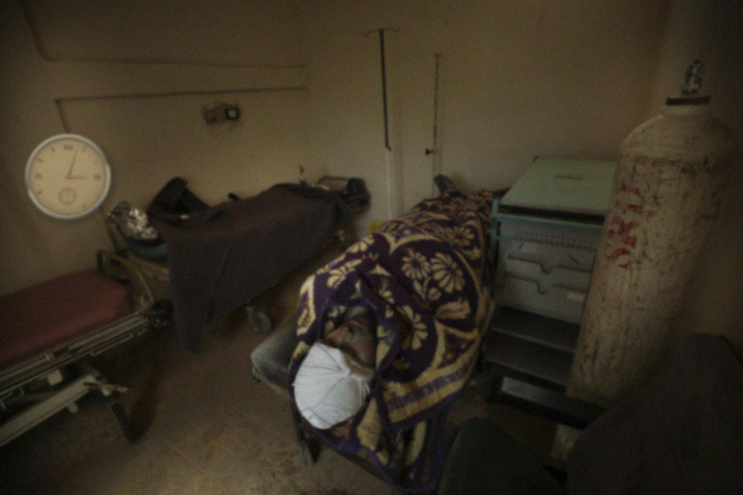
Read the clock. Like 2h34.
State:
3h03
